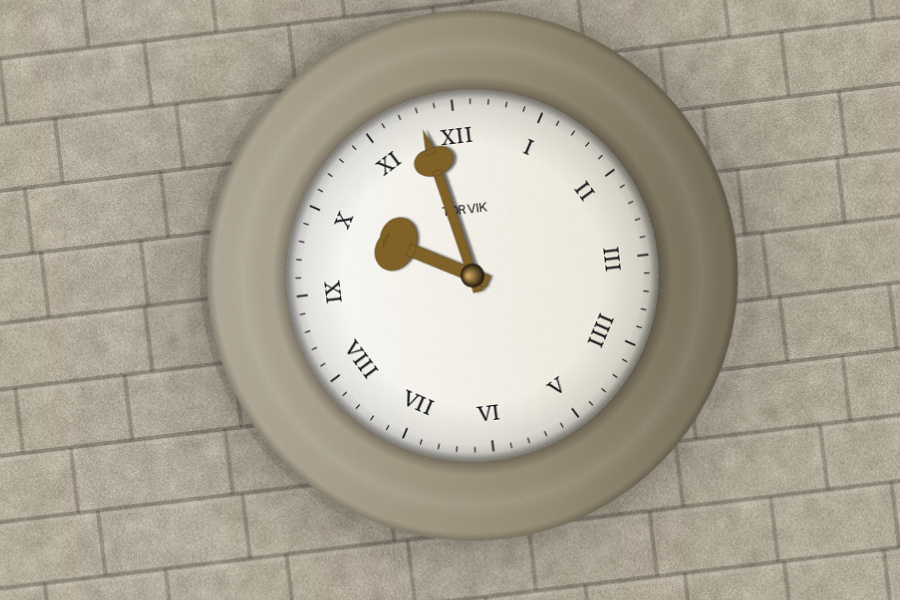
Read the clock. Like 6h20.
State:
9h58
